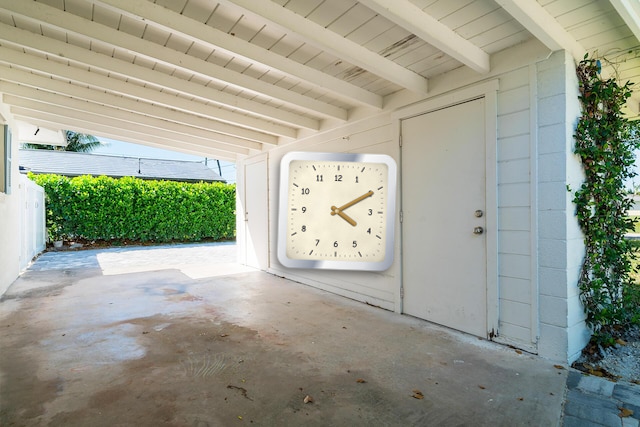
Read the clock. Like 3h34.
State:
4h10
